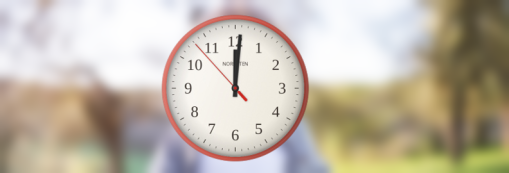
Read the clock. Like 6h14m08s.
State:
12h00m53s
